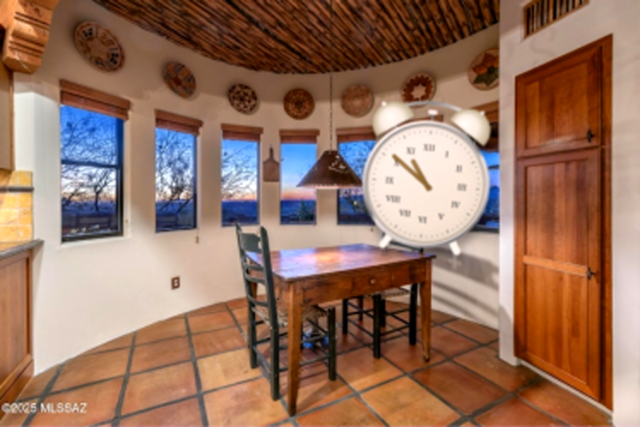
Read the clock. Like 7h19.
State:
10h51
